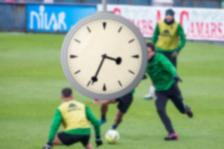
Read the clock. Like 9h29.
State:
3h34
